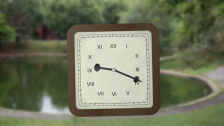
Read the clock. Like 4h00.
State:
9h19
